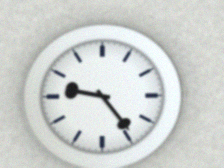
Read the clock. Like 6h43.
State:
9h24
